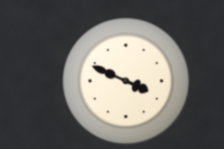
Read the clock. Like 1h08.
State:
3h49
